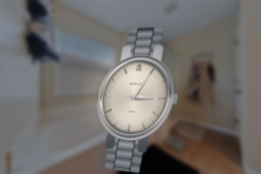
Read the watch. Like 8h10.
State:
3h05
